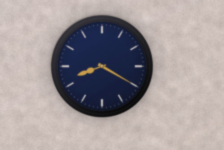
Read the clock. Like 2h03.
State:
8h20
